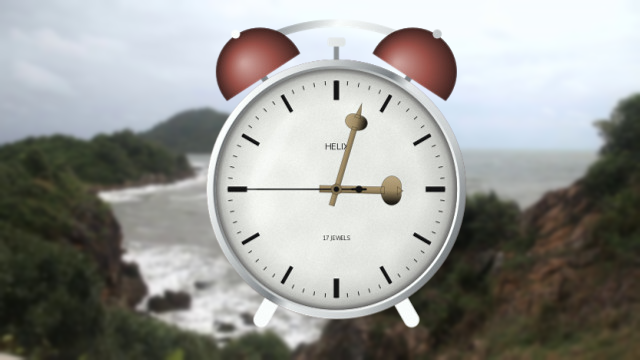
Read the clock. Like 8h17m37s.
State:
3h02m45s
